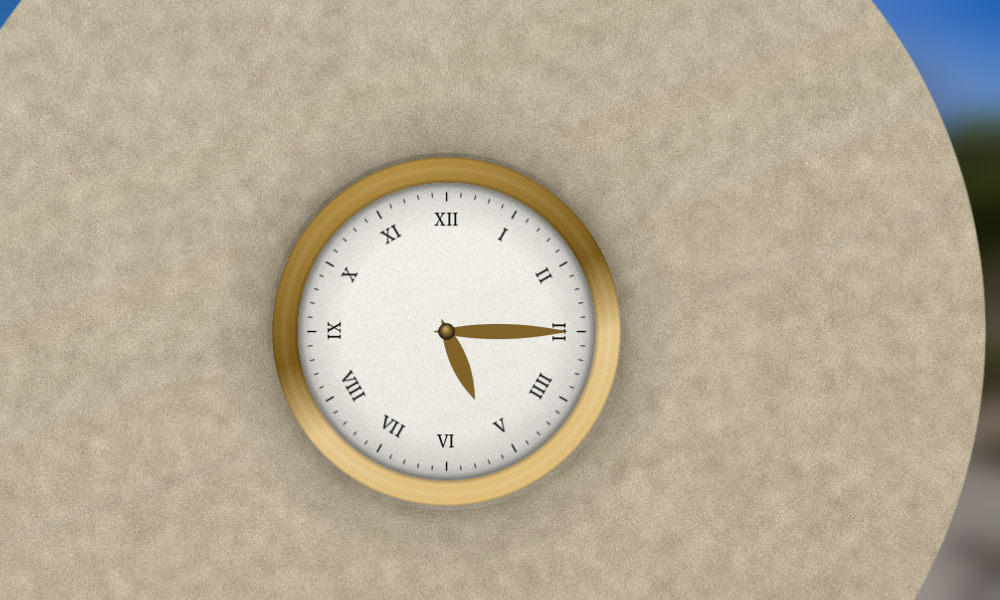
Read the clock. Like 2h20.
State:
5h15
